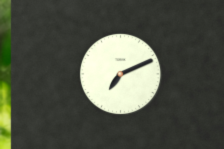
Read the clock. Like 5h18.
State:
7h11
